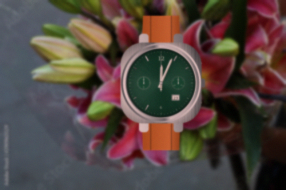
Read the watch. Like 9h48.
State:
12h04
